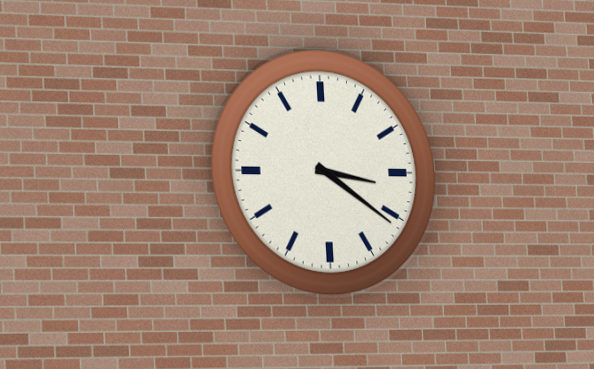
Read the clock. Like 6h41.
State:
3h21
